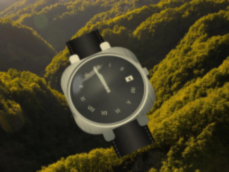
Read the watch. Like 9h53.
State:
11h59
